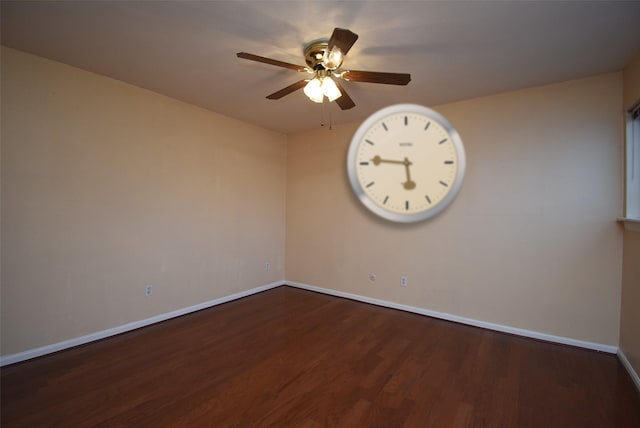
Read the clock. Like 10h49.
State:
5h46
